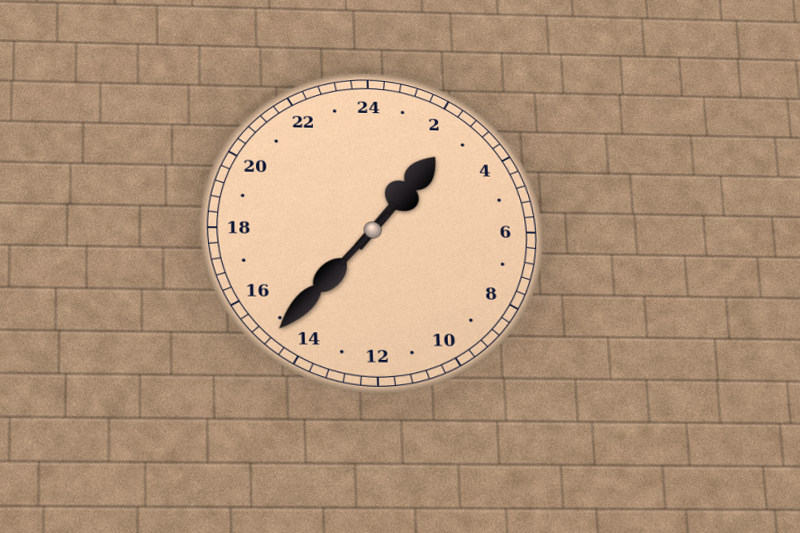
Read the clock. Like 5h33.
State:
2h37
